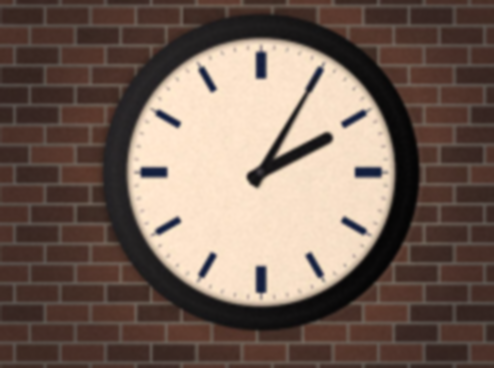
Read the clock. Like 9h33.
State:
2h05
